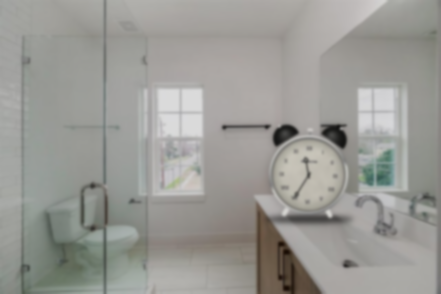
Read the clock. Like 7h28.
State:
11h35
